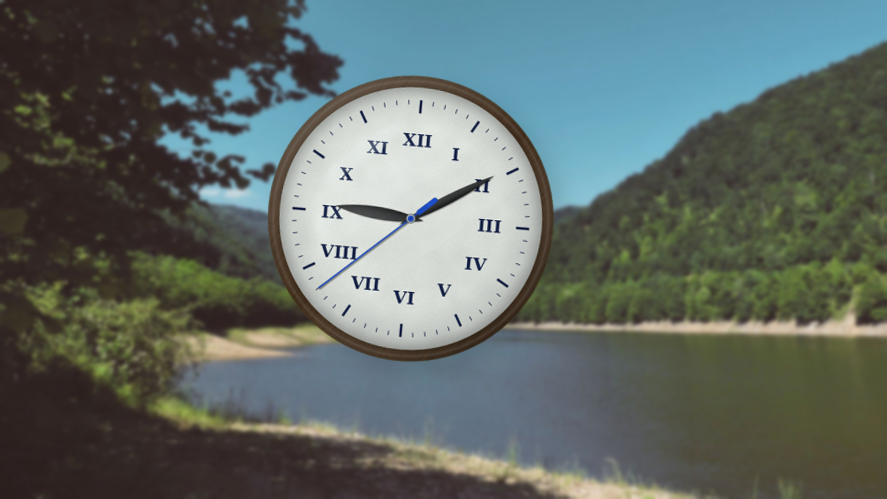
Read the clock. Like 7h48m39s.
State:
9h09m38s
